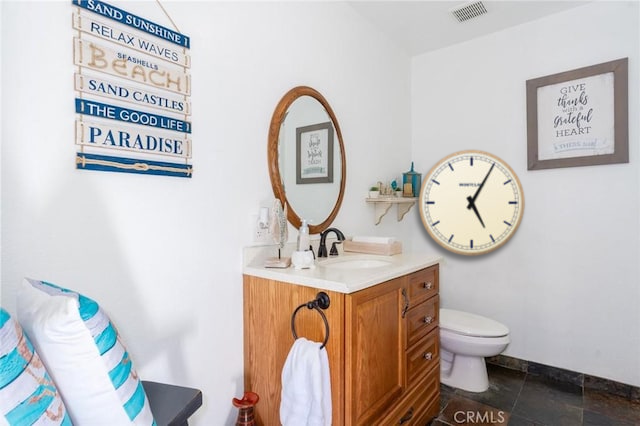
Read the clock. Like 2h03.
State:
5h05
